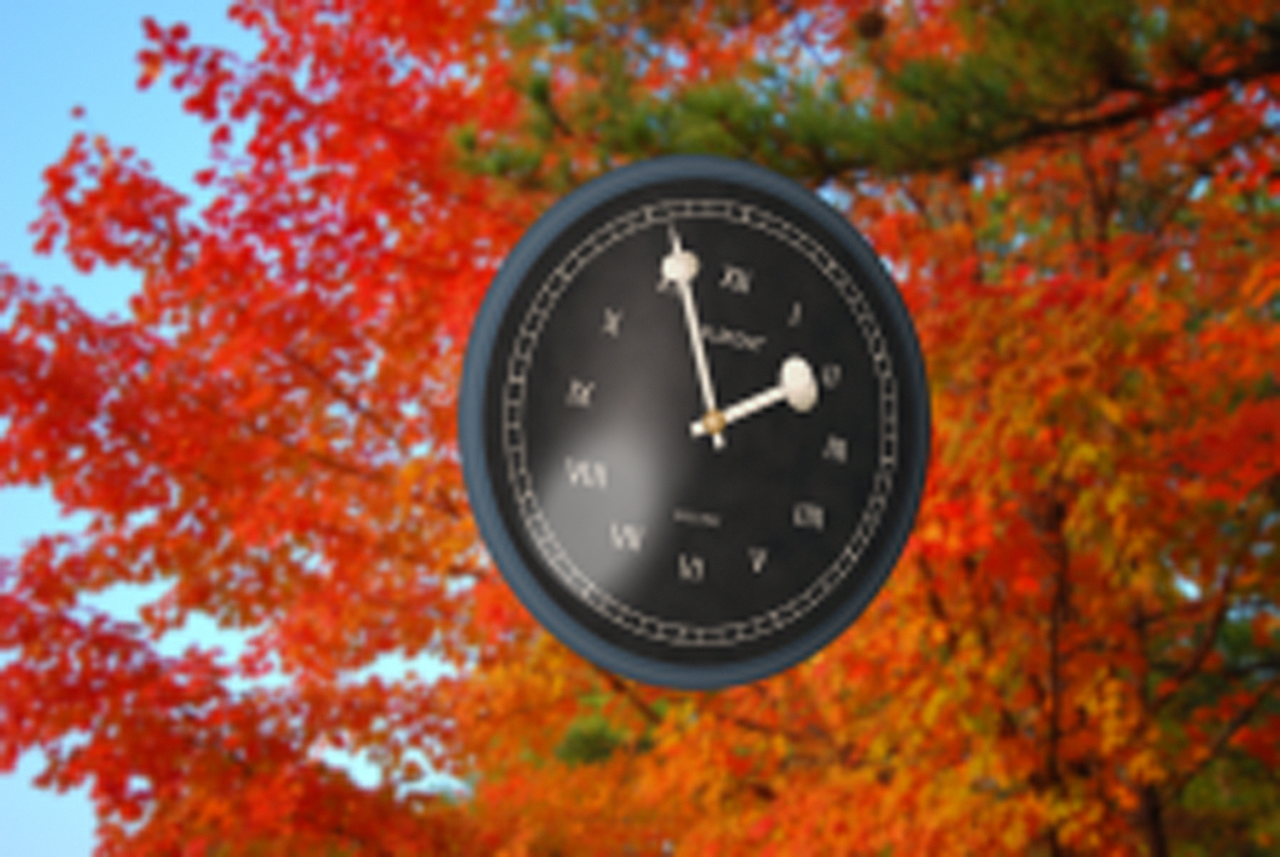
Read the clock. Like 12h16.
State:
1h56
